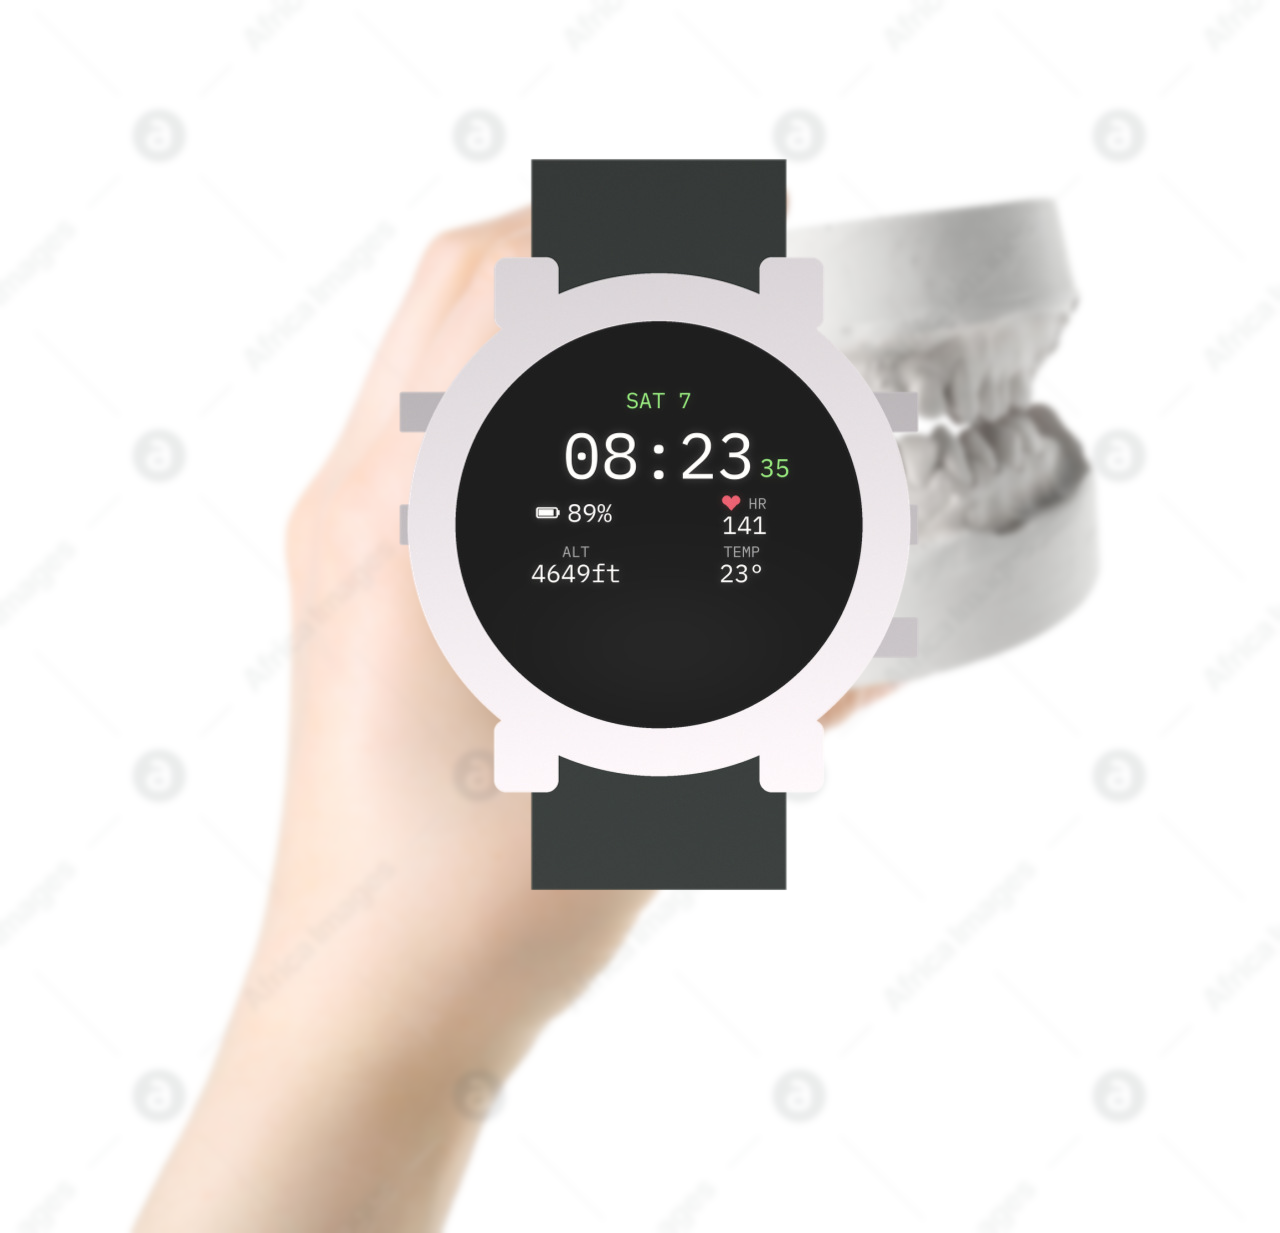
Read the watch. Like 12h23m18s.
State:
8h23m35s
